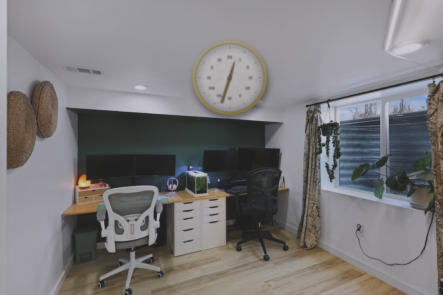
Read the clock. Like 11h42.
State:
12h33
